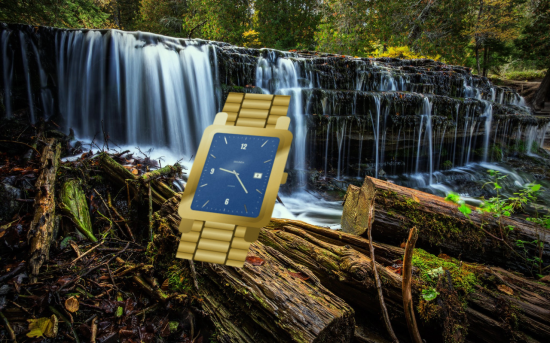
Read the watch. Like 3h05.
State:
9h23
